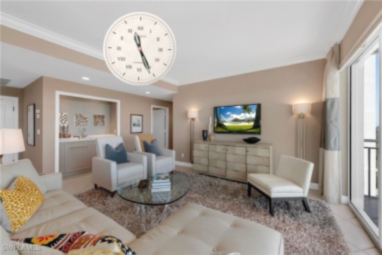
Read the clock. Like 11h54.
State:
11h26
